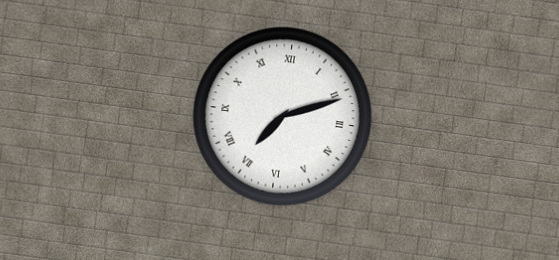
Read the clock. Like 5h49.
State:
7h11
